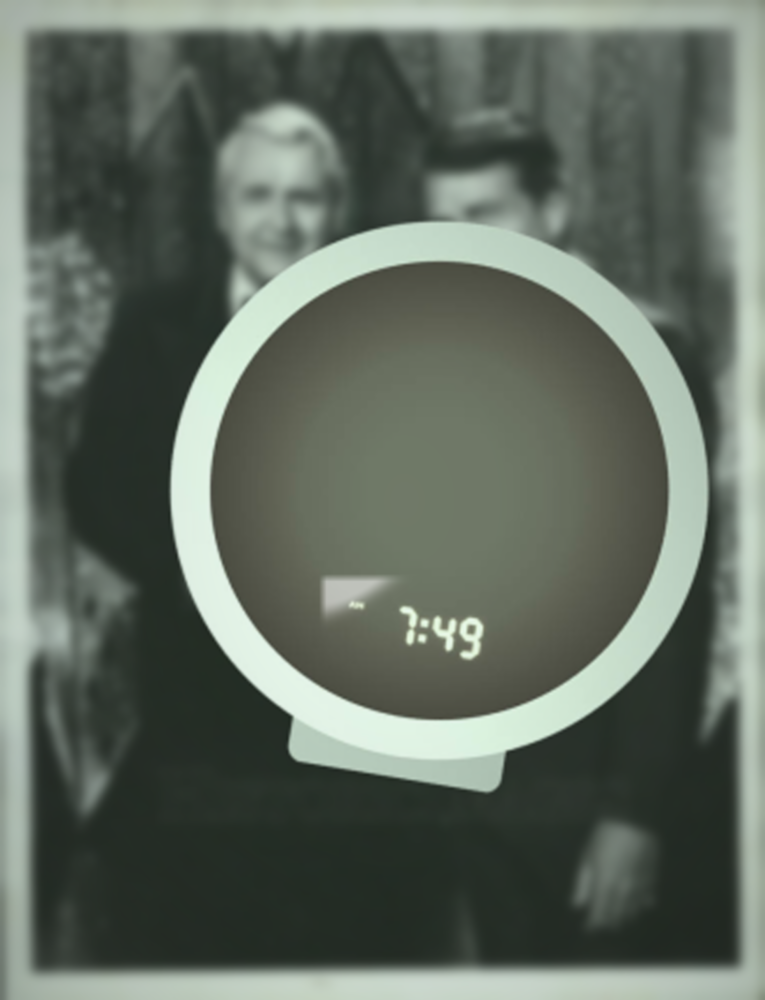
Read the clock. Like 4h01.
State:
7h49
